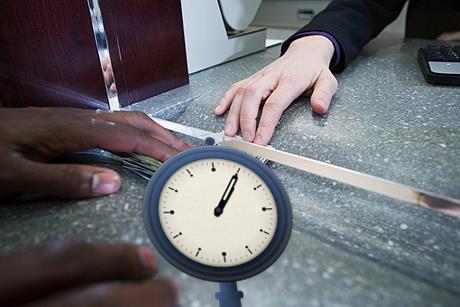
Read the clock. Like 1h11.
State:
1h05
